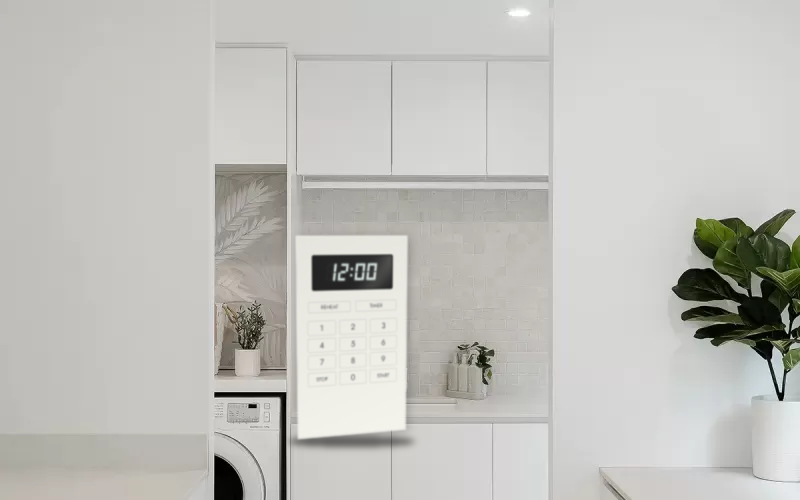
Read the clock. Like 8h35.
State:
12h00
